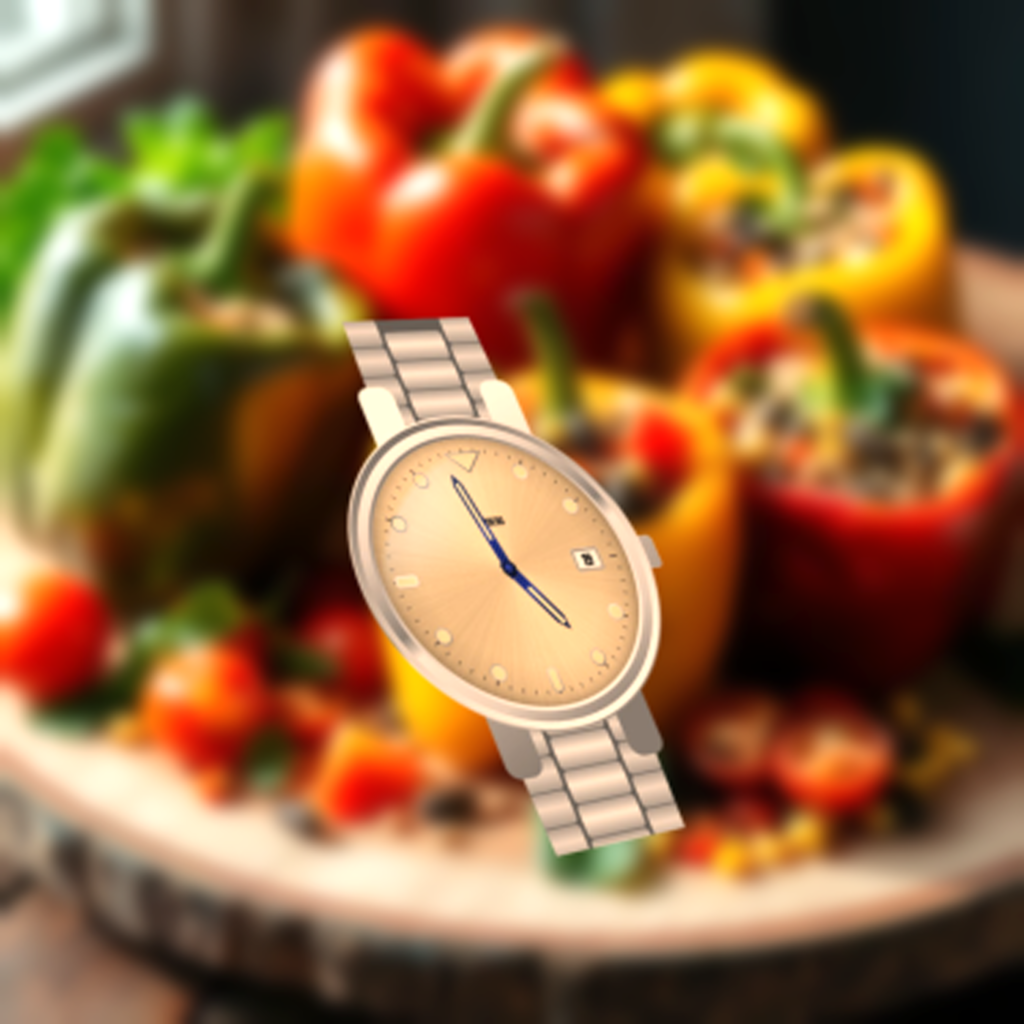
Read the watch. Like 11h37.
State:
4h58
